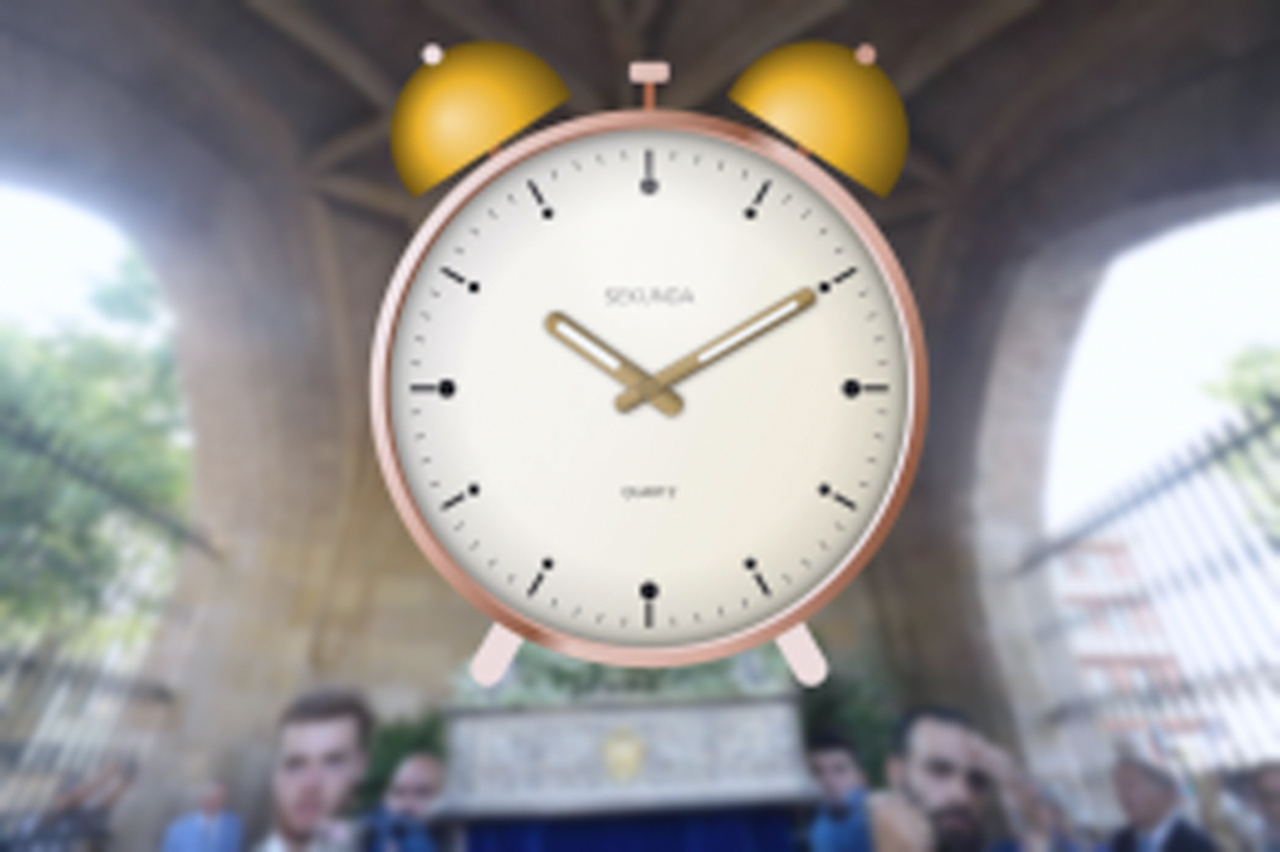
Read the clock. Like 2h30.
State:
10h10
